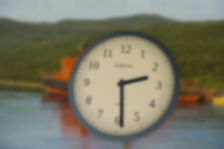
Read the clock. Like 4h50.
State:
2h29
